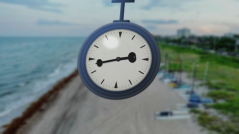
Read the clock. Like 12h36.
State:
2h43
